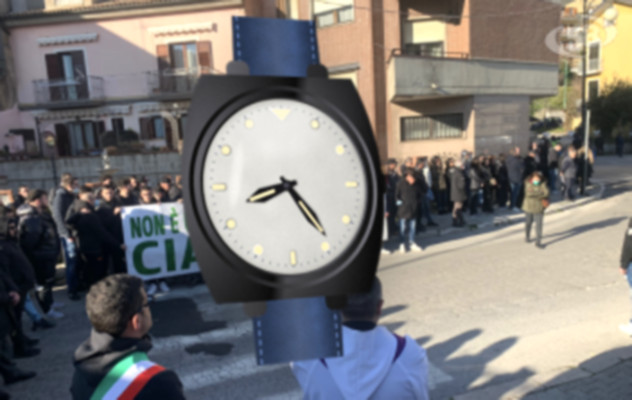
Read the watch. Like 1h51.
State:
8h24
